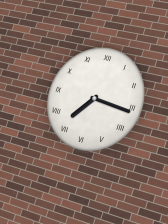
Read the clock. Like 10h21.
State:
7h16
